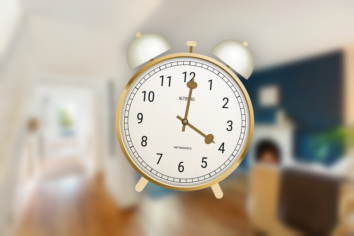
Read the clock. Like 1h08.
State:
4h01
